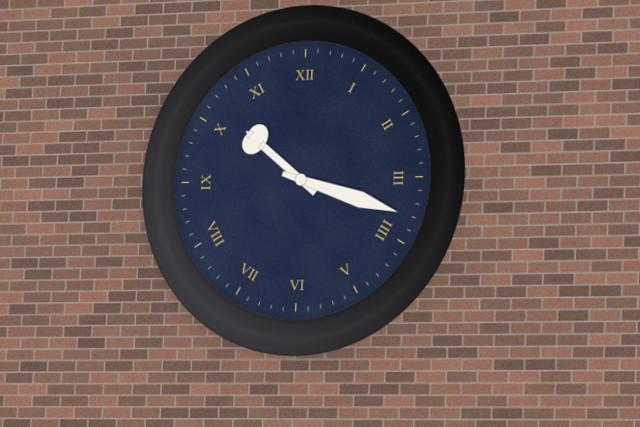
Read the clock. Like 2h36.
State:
10h18
